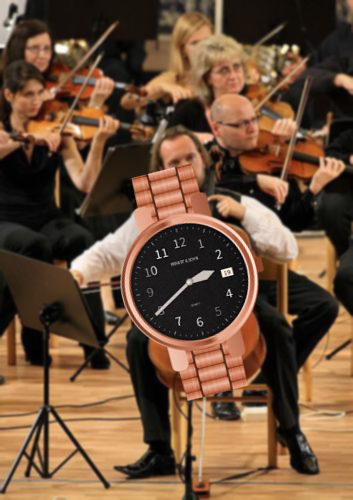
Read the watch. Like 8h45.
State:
2h40
